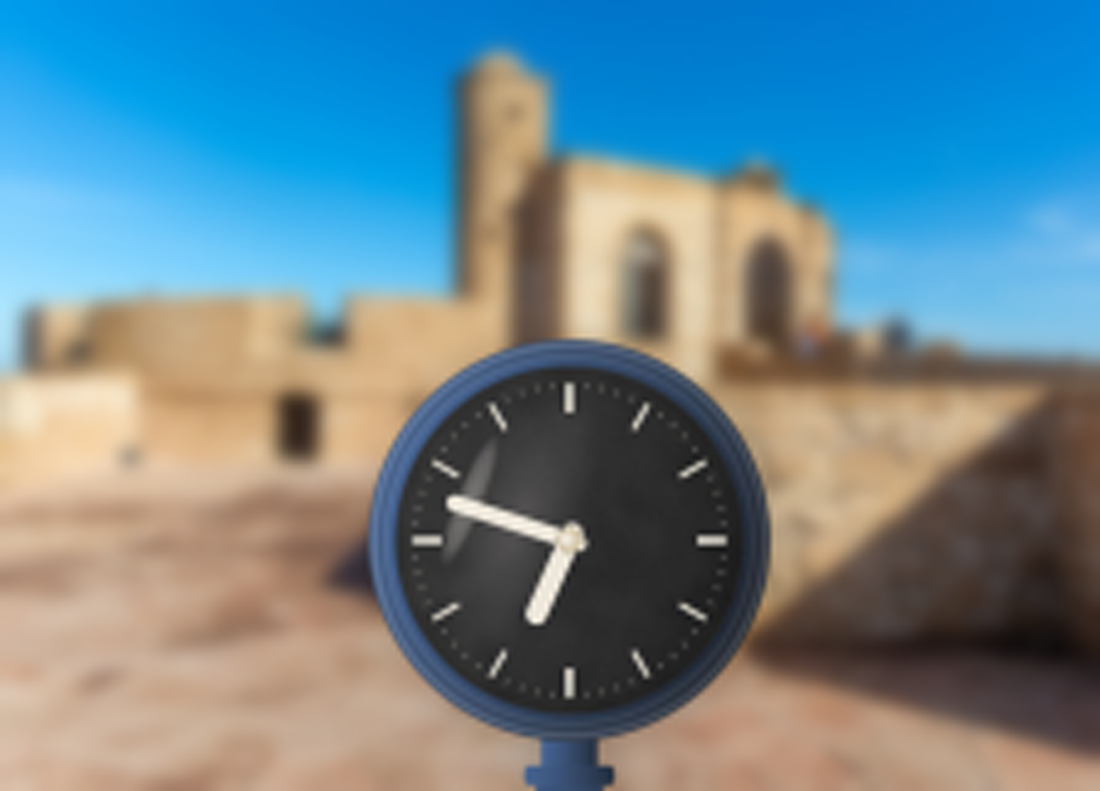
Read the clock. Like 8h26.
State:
6h48
